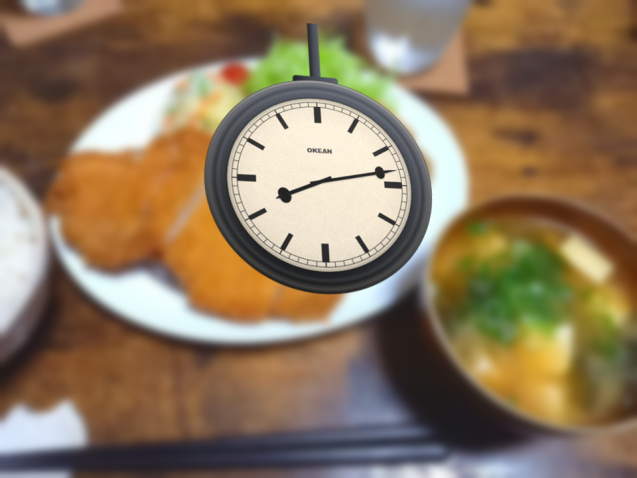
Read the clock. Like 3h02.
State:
8h13
